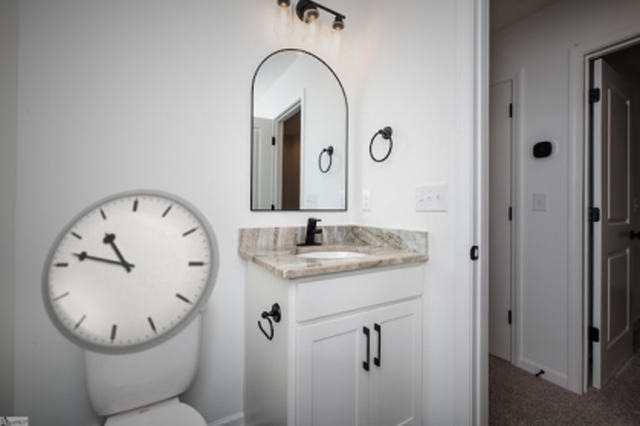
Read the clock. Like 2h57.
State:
10h47
